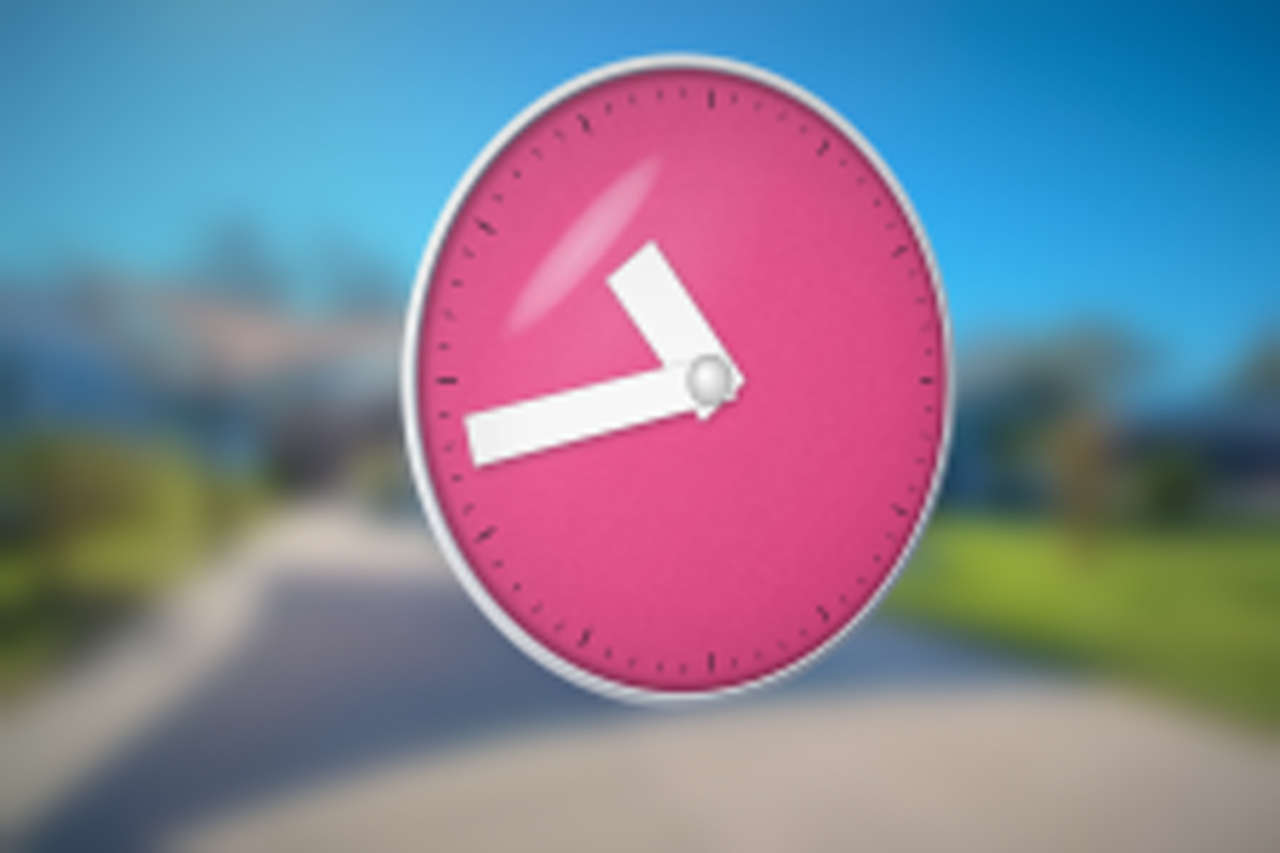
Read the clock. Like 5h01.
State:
10h43
